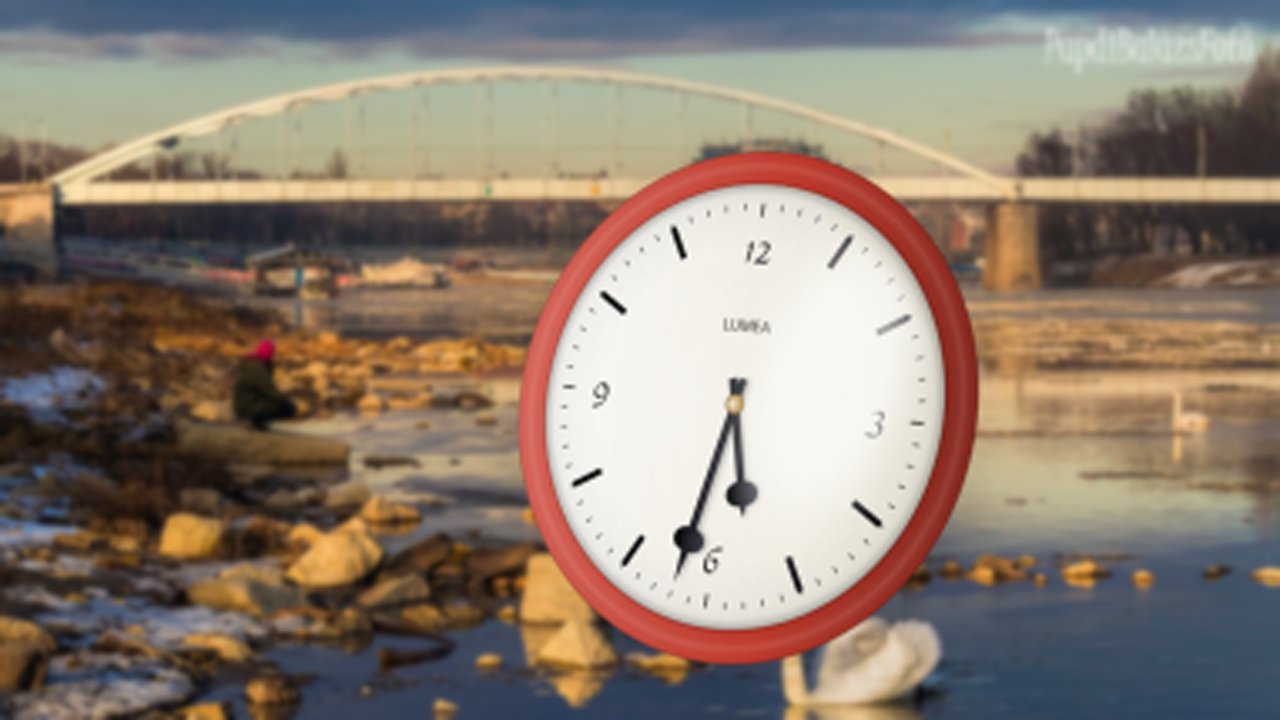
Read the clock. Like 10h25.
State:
5h32
